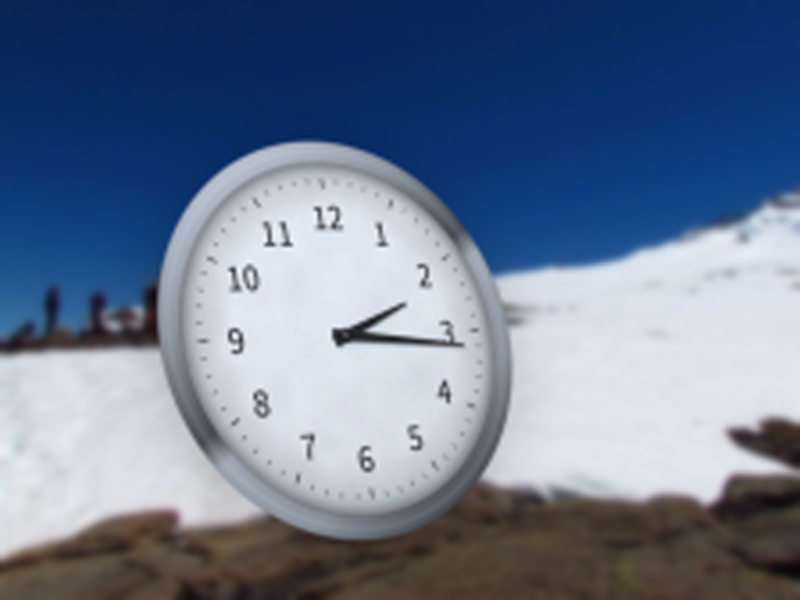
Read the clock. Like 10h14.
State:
2h16
